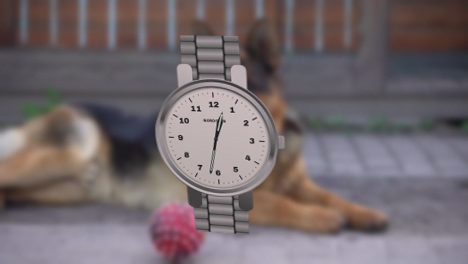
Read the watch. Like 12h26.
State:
12h32
